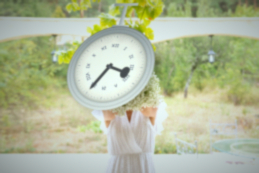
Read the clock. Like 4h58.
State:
3h35
